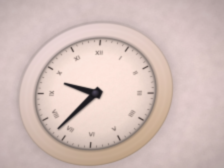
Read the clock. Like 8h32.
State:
9h37
